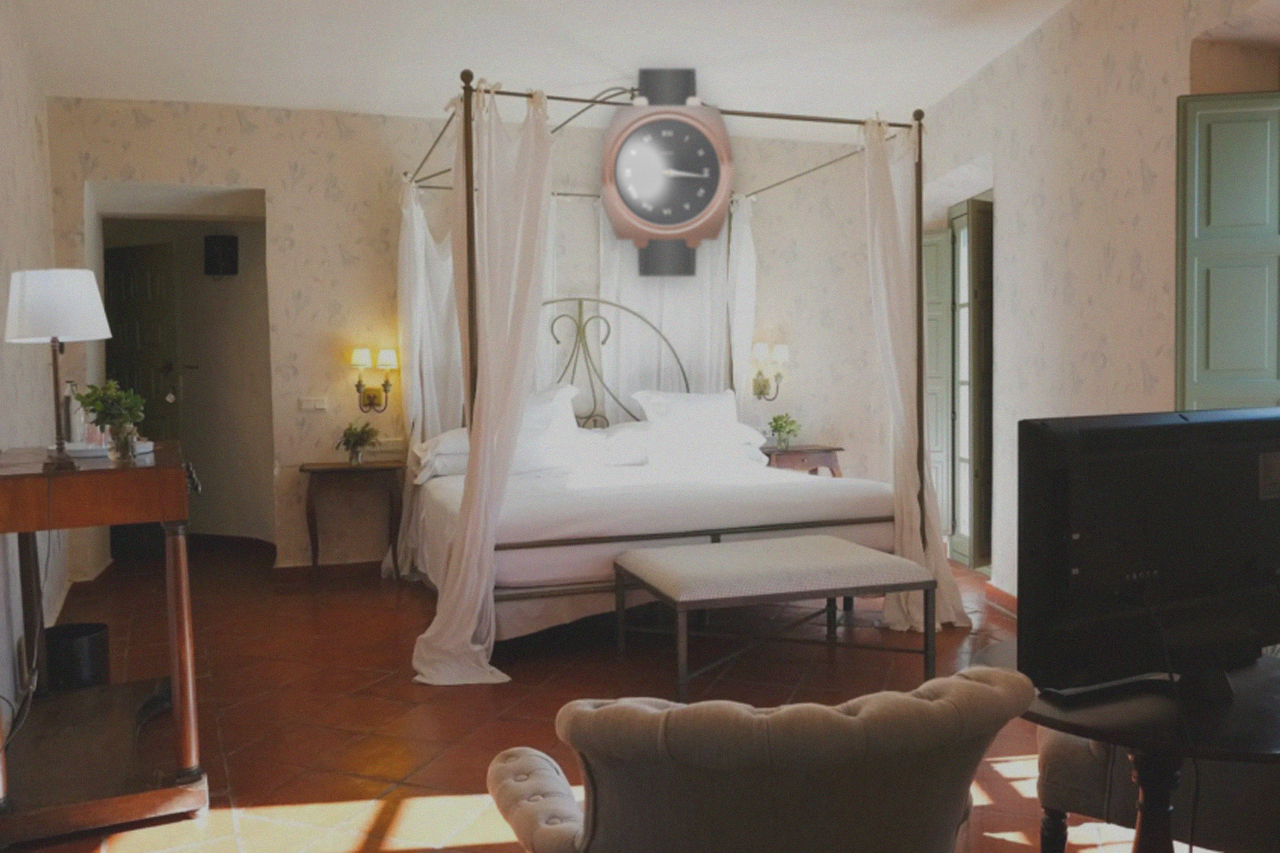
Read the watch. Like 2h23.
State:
3h16
